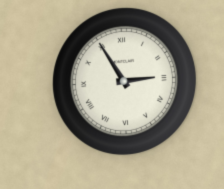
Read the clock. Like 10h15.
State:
2h55
